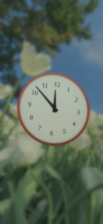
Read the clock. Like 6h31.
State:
11h52
